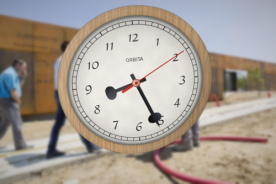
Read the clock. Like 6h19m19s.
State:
8h26m10s
